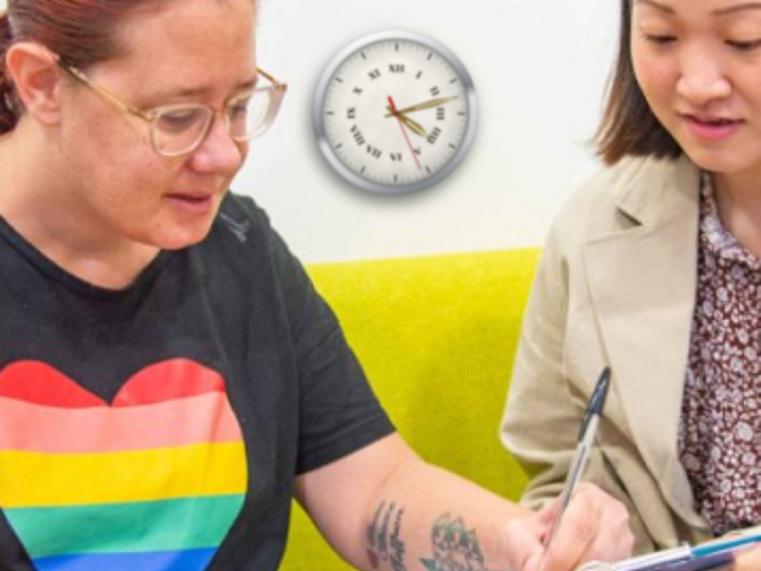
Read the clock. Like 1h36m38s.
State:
4h12m26s
